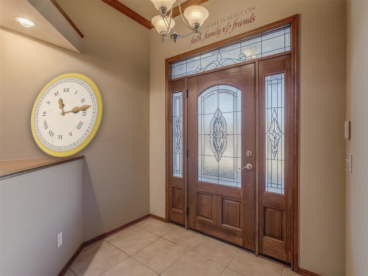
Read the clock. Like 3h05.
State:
11h13
